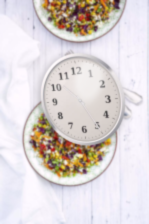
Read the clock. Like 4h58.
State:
10h25
